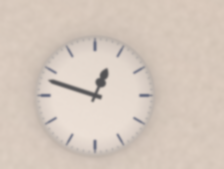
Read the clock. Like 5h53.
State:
12h48
